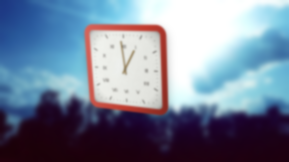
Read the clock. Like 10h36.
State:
12h59
